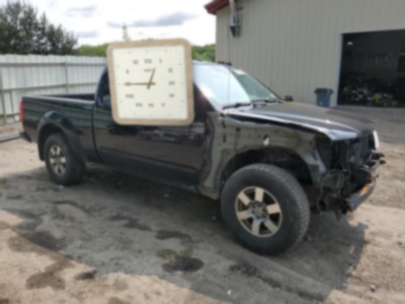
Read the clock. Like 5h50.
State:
12h45
